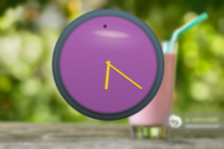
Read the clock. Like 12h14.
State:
6h22
